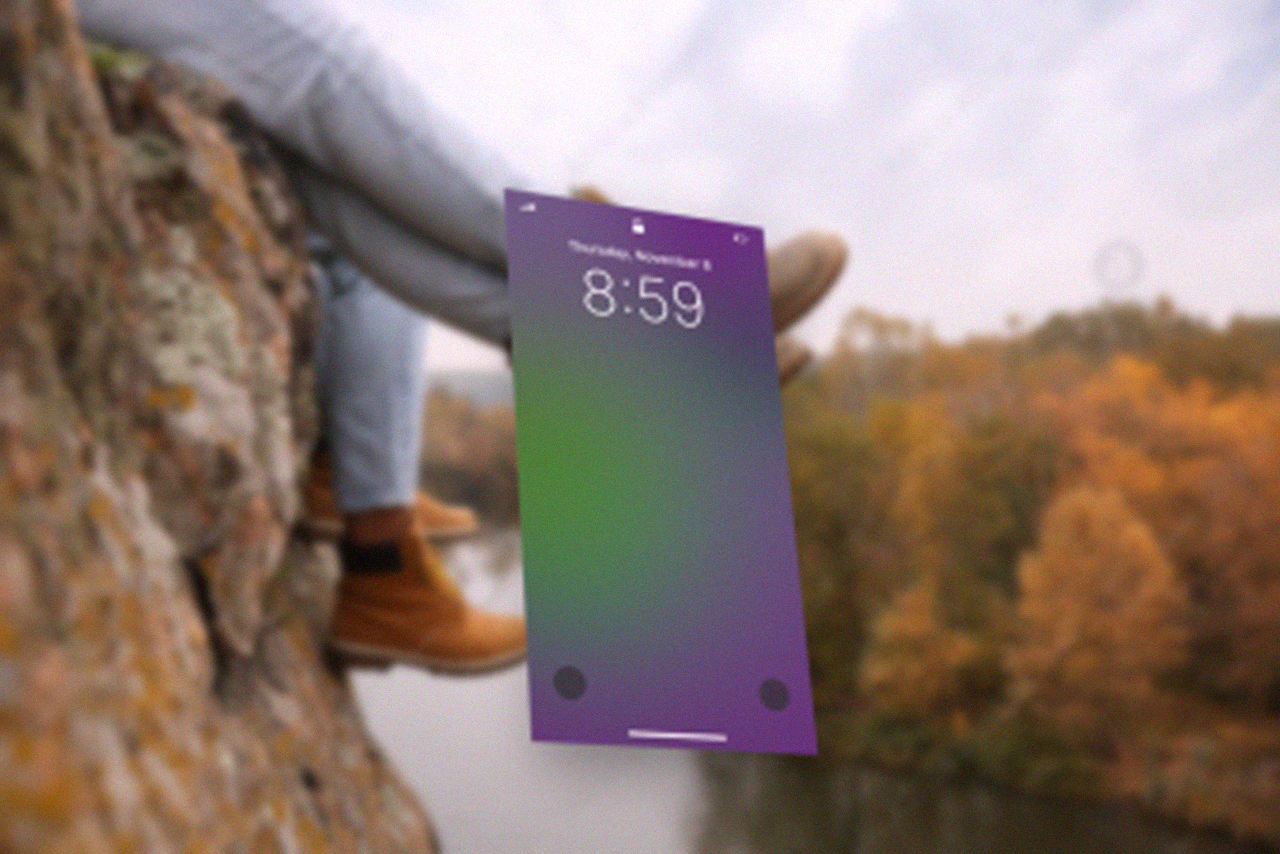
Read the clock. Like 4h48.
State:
8h59
